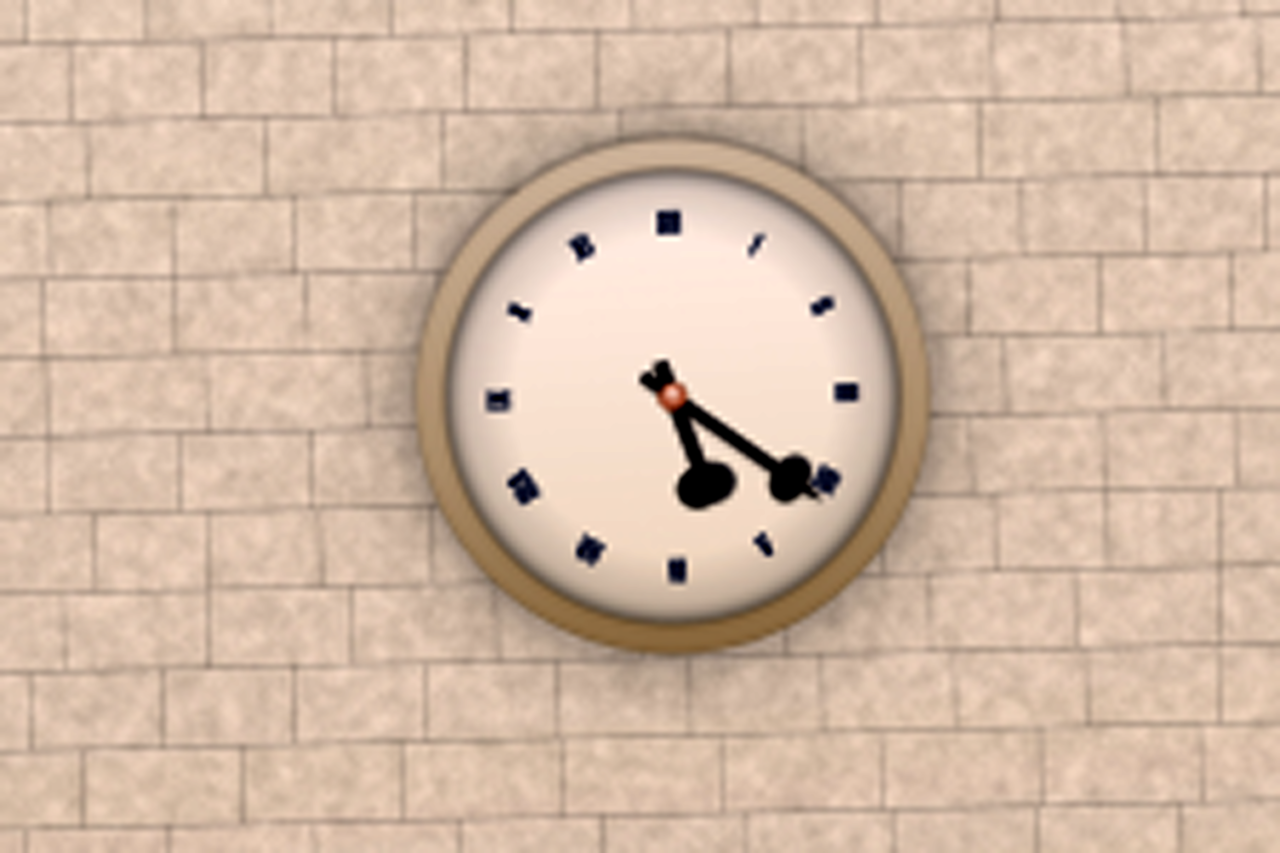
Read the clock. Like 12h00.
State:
5h21
